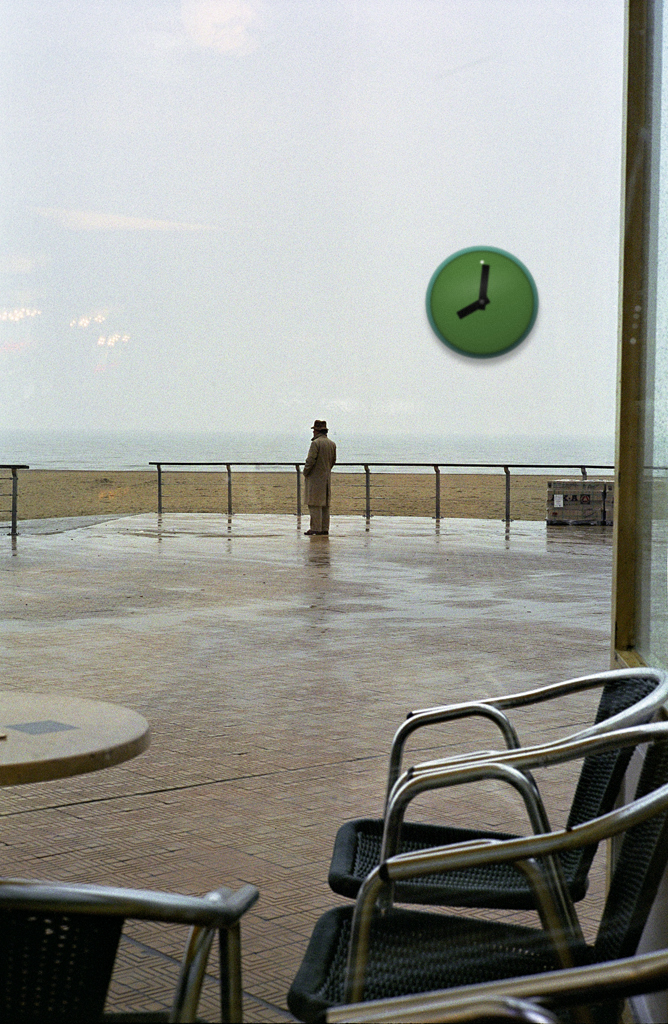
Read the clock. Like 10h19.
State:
8h01
